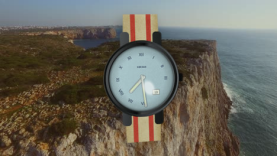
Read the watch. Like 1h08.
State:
7h29
